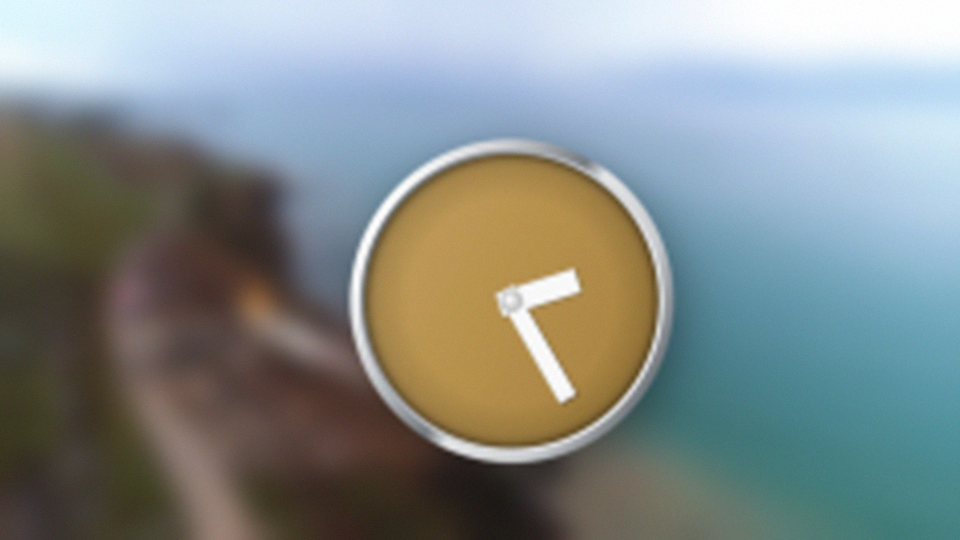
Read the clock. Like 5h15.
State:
2h25
